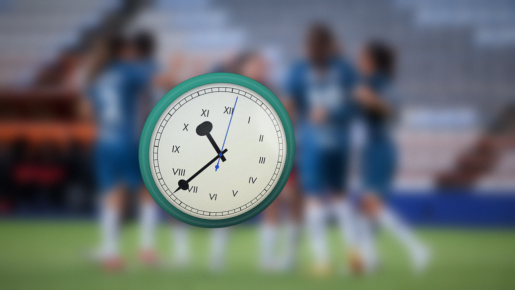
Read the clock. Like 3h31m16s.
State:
10h37m01s
